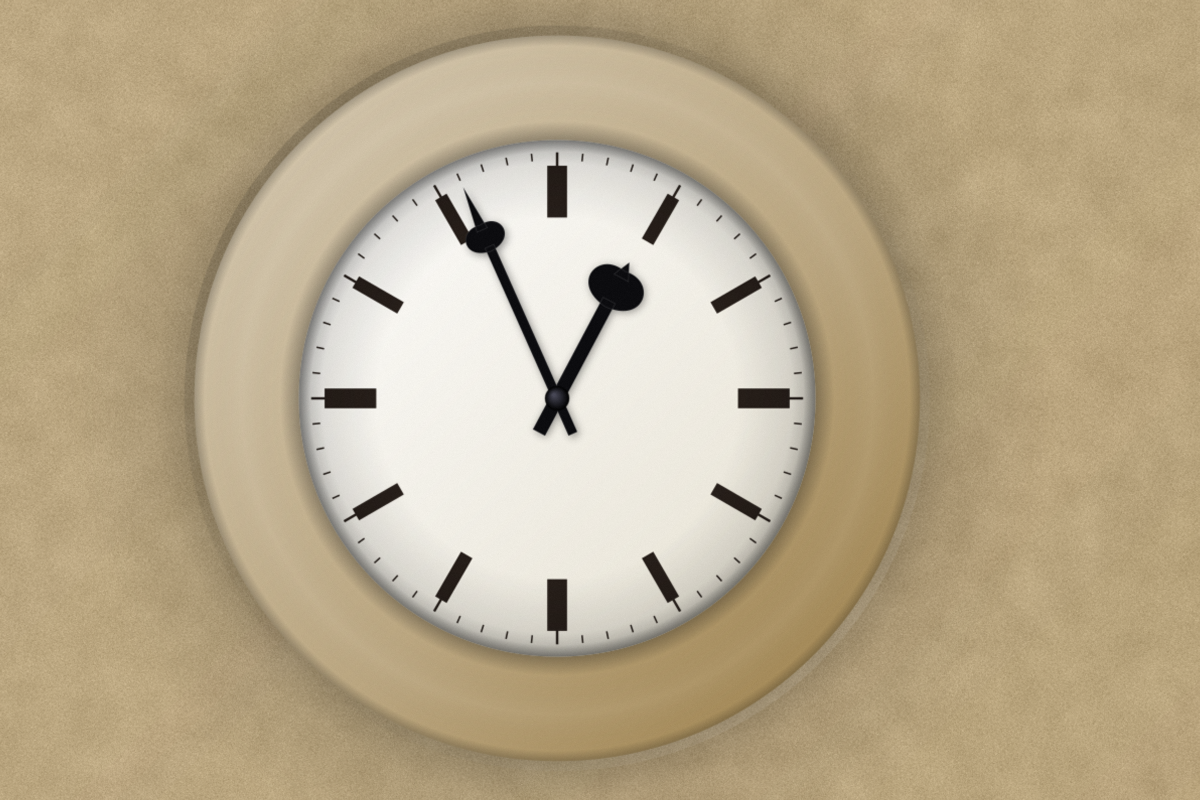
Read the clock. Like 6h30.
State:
12h56
